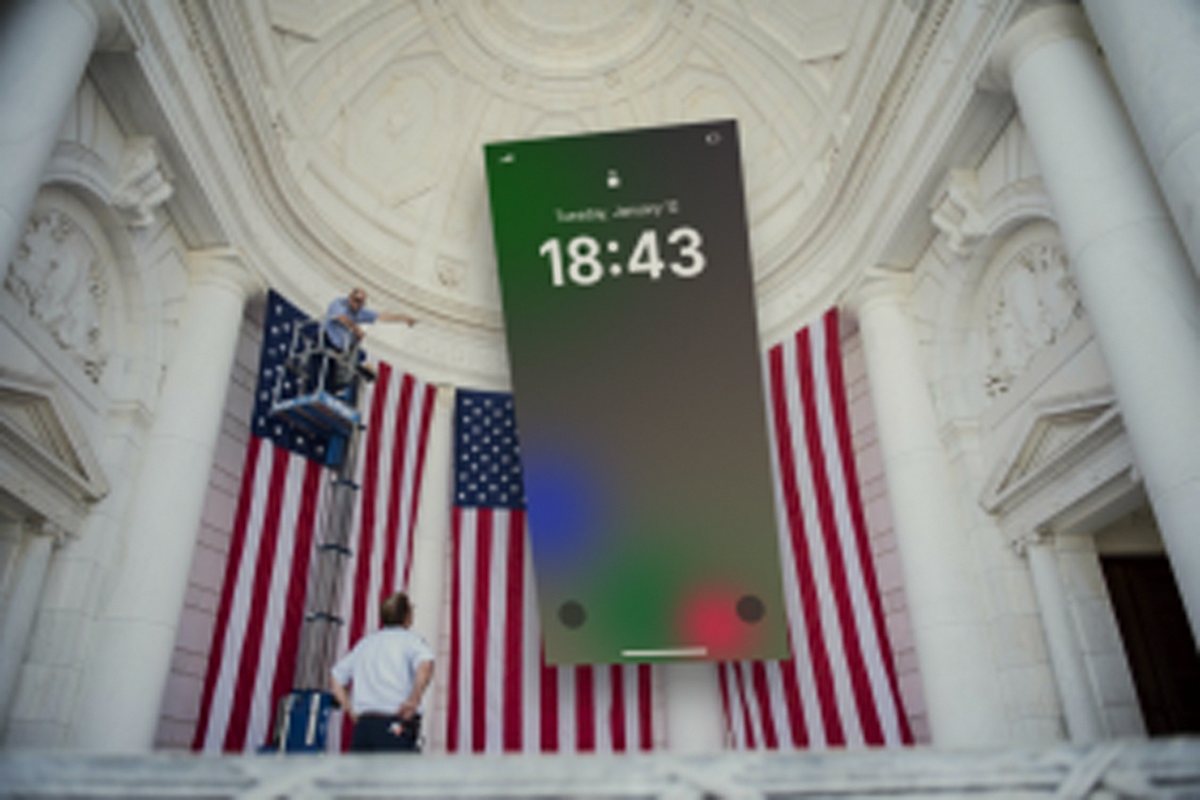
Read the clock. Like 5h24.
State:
18h43
